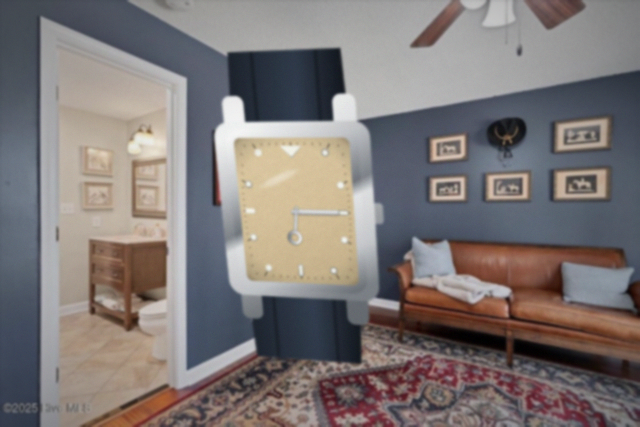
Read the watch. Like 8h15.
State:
6h15
